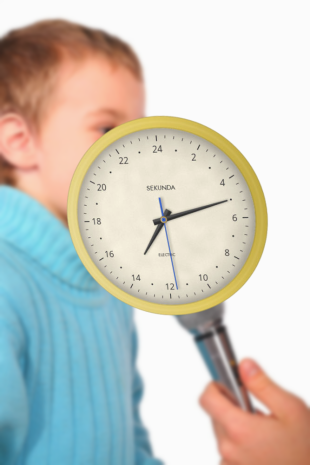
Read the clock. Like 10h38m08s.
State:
14h12m29s
